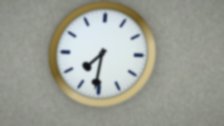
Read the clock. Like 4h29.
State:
7h31
